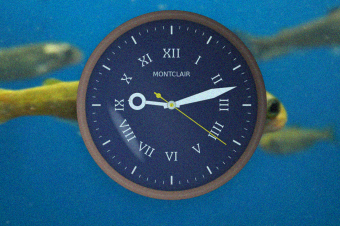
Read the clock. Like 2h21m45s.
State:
9h12m21s
